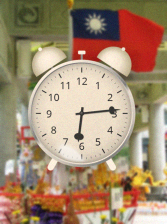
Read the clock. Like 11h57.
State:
6h14
